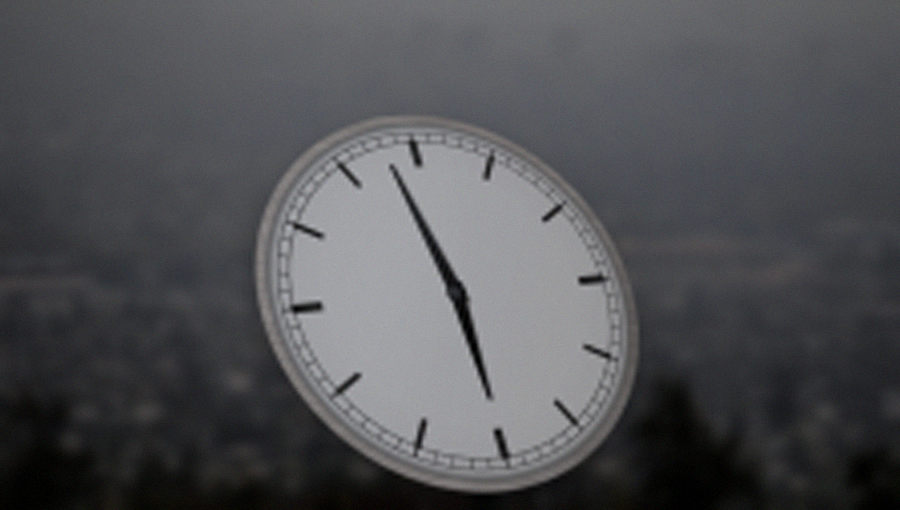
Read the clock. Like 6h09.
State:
5h58
